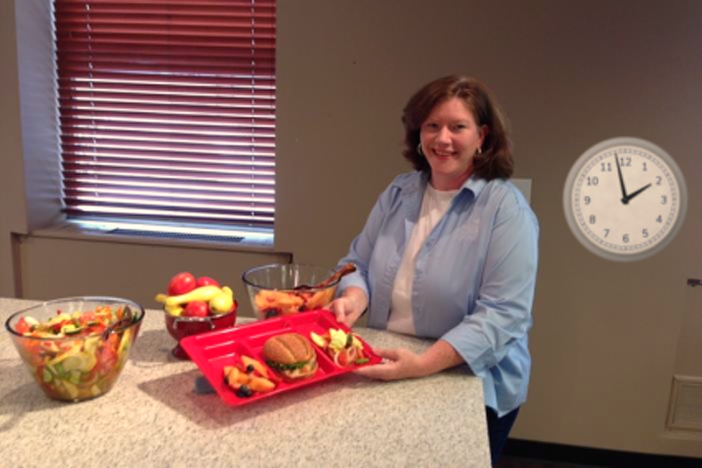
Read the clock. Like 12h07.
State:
1h58
